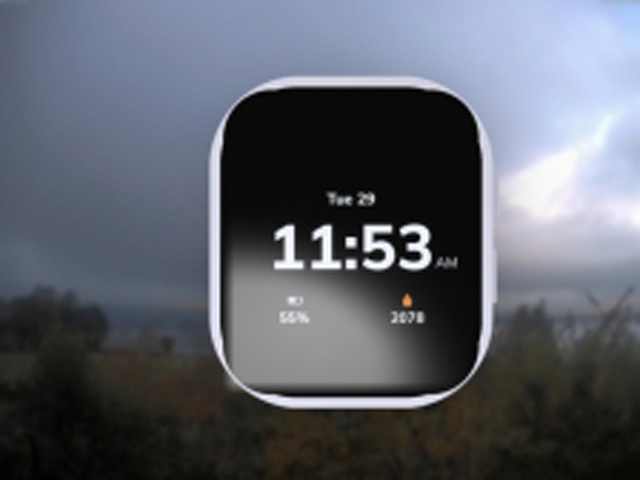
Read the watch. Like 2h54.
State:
11h53
